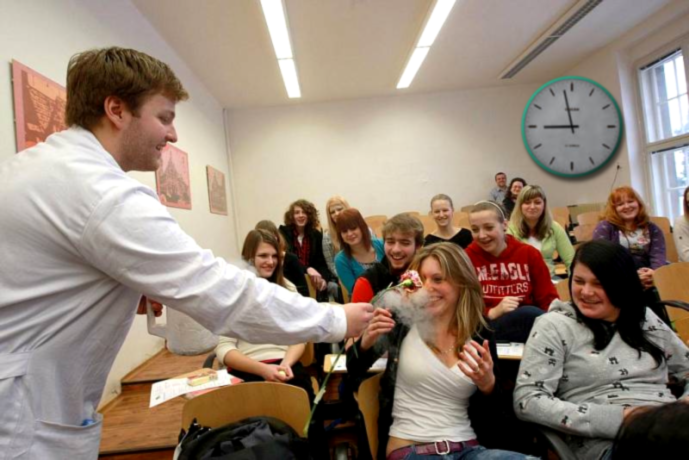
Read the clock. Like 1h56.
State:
8h58
